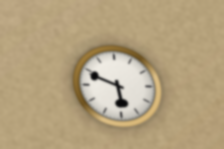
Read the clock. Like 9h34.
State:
5h49
